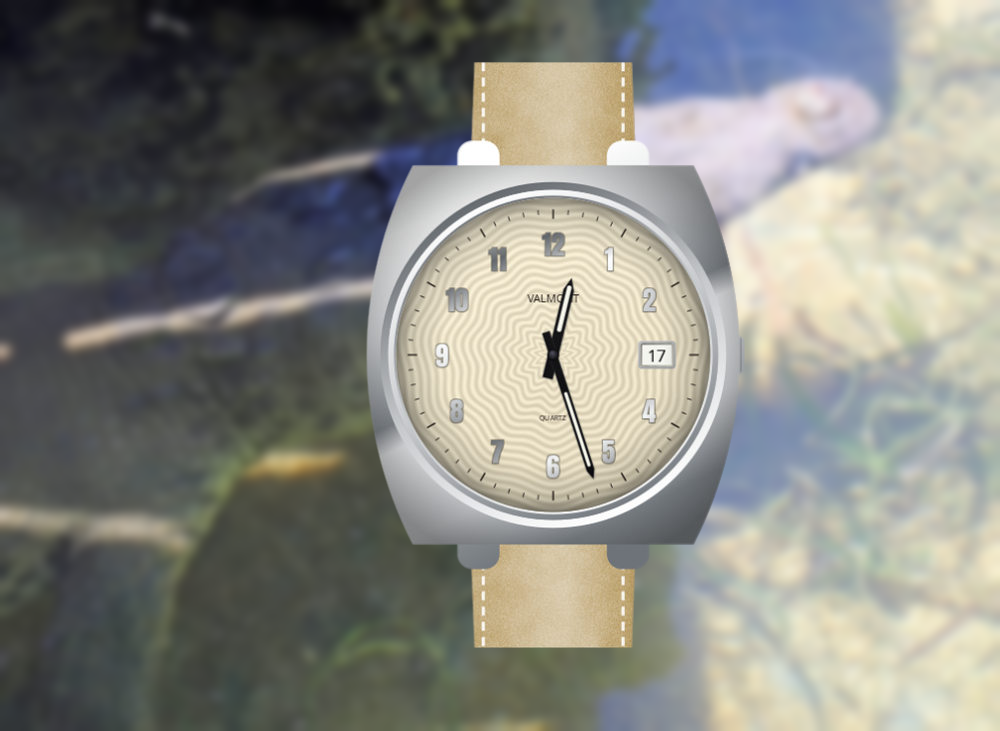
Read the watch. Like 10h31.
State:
12h27
